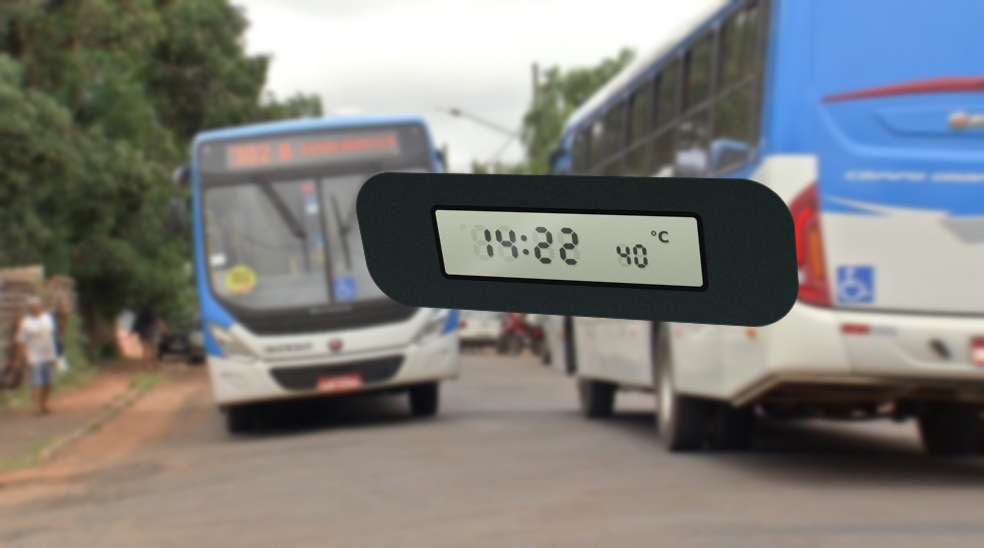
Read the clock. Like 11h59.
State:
14h22
